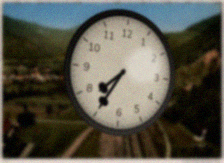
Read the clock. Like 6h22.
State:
7h35
